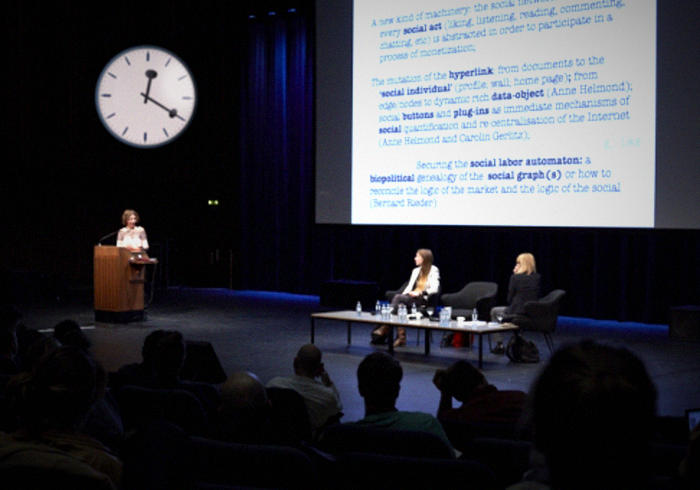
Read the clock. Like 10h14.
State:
12h20
